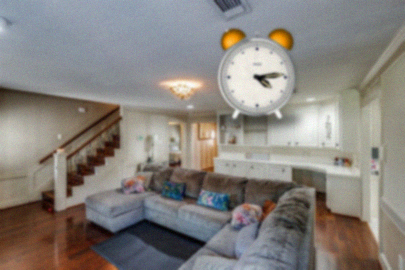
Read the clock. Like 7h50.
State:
4h14
